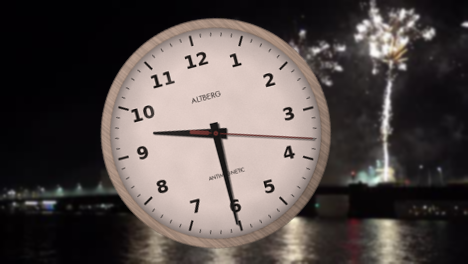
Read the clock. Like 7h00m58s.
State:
9h30m18s
